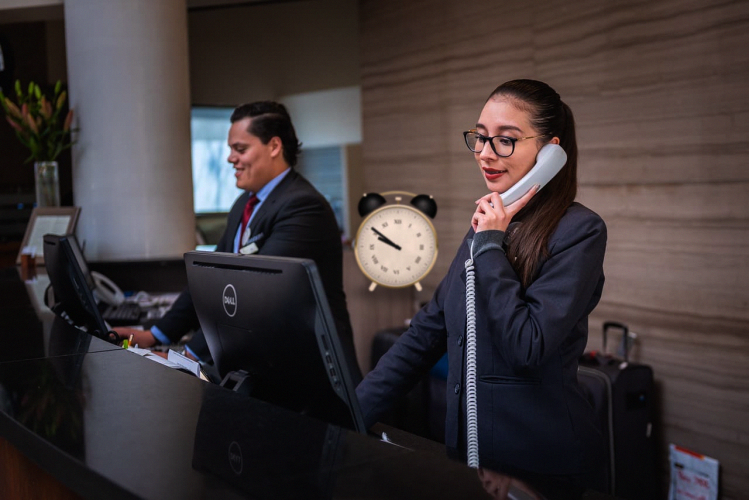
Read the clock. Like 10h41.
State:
9h51
